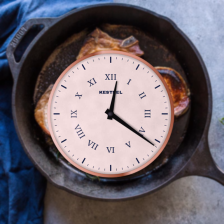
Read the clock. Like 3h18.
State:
12h21
